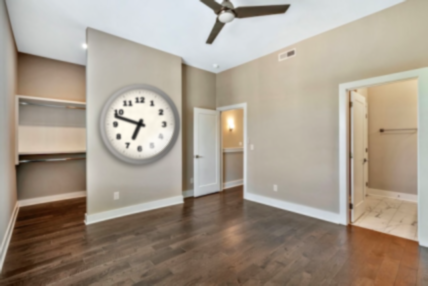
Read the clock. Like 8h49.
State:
6h48
